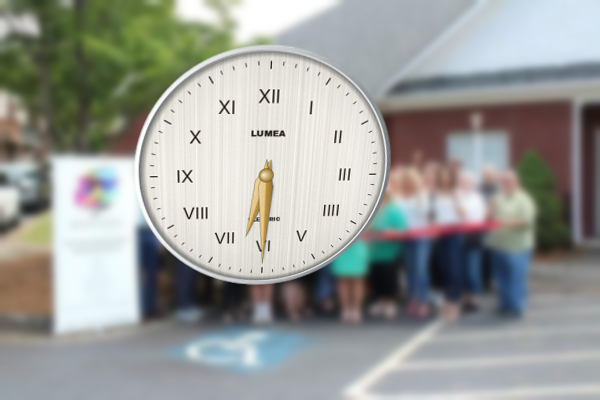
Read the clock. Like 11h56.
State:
6h30
